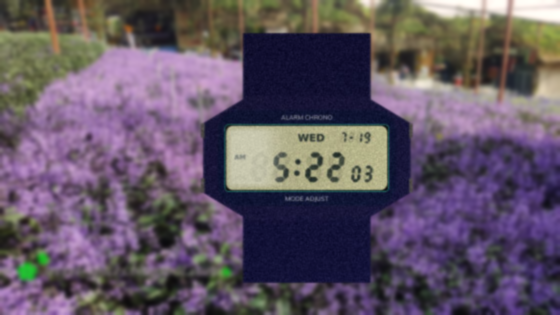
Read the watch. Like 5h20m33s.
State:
5h22m03s
